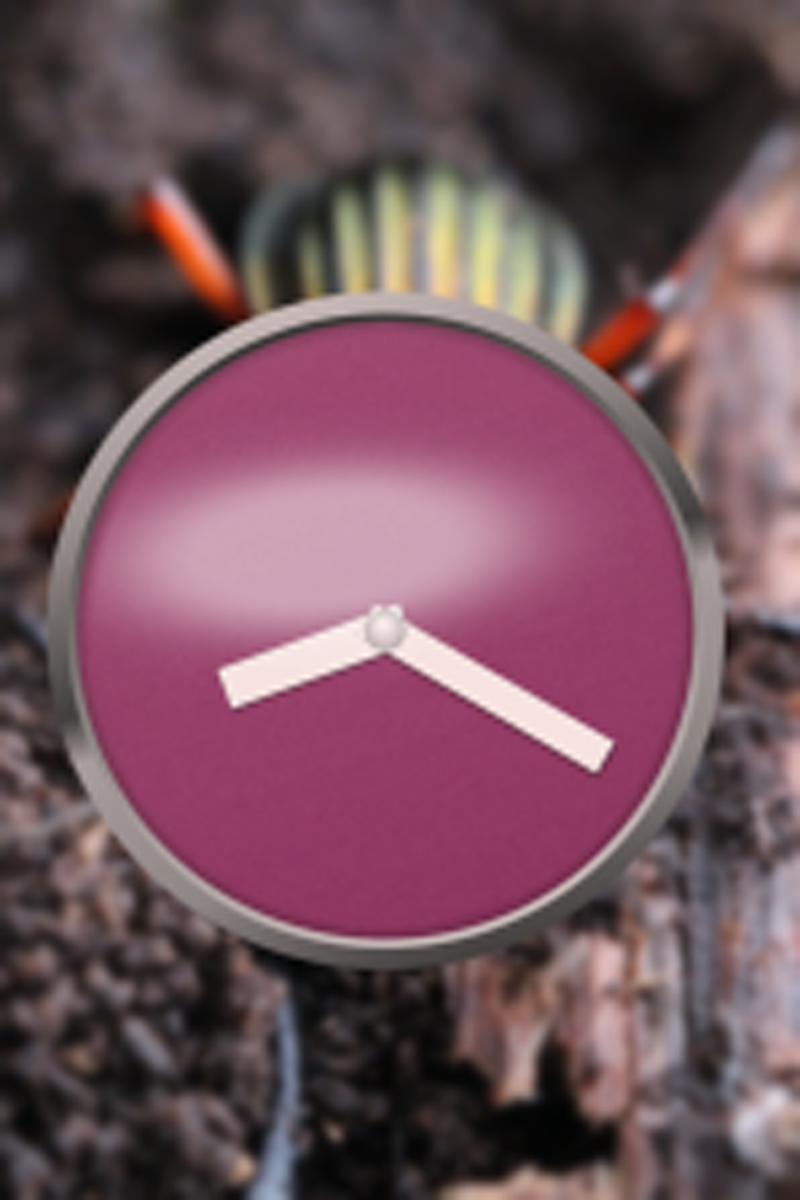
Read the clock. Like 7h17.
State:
8h20
